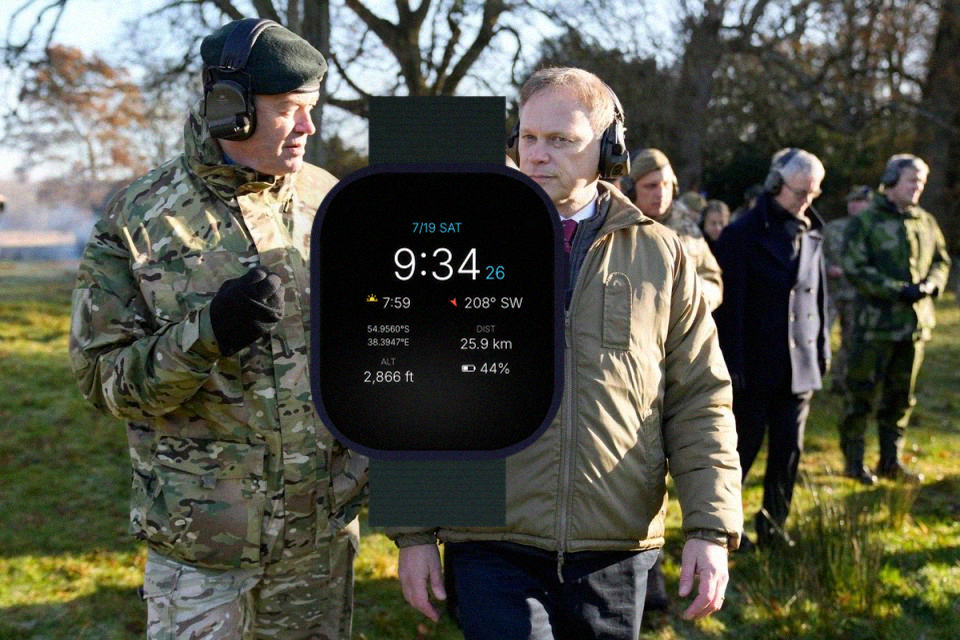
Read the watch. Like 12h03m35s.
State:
9h34m26s
